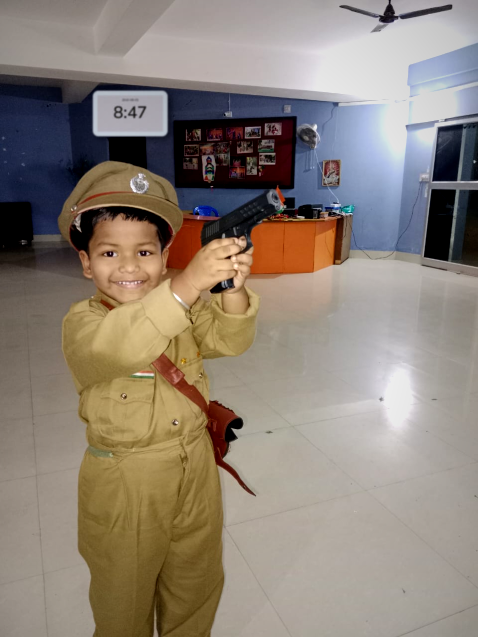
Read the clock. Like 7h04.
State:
8h47
